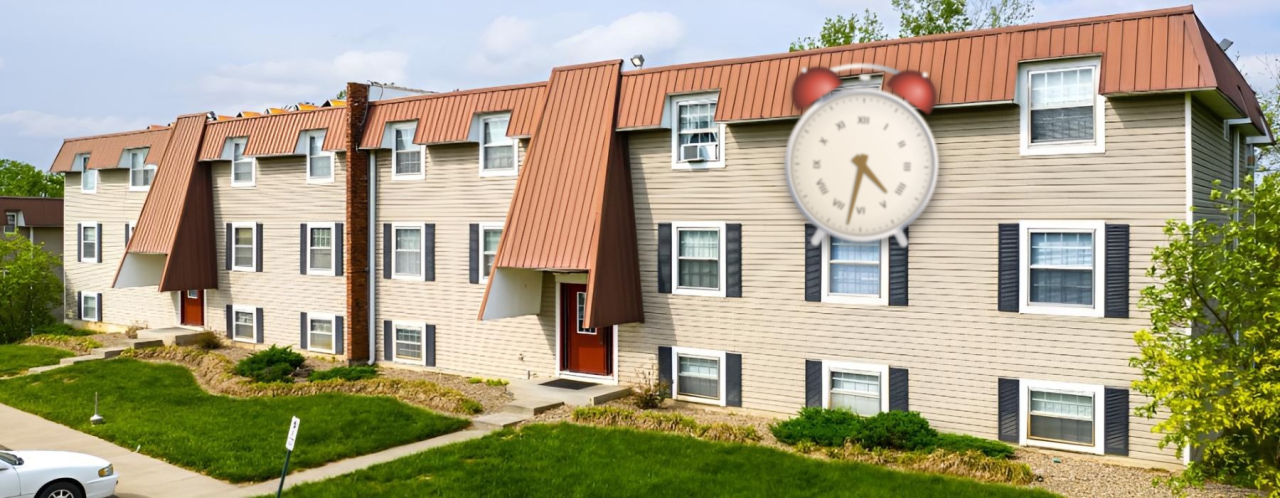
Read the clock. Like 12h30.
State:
4h32
